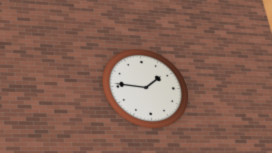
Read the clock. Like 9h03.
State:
1h46
